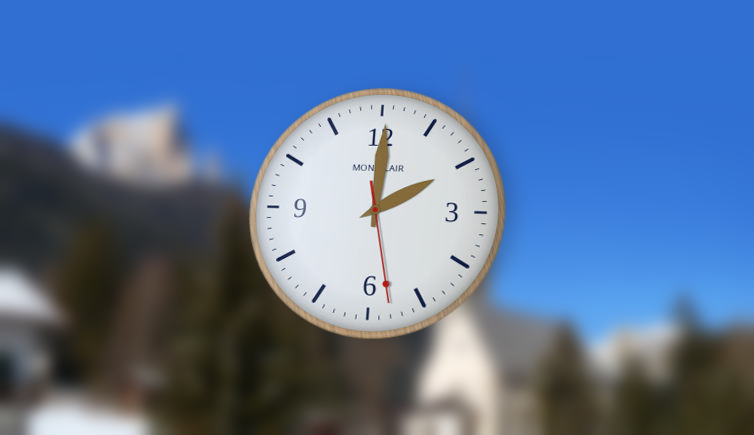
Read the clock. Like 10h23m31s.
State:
2h00m28s
